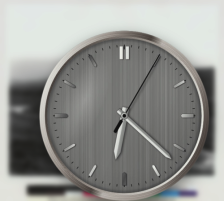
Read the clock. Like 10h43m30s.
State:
6h22m05s
